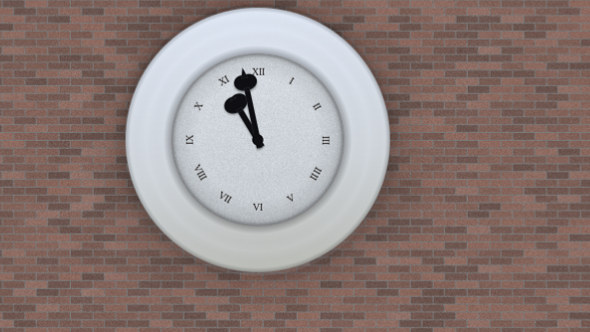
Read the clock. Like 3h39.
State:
10h58
